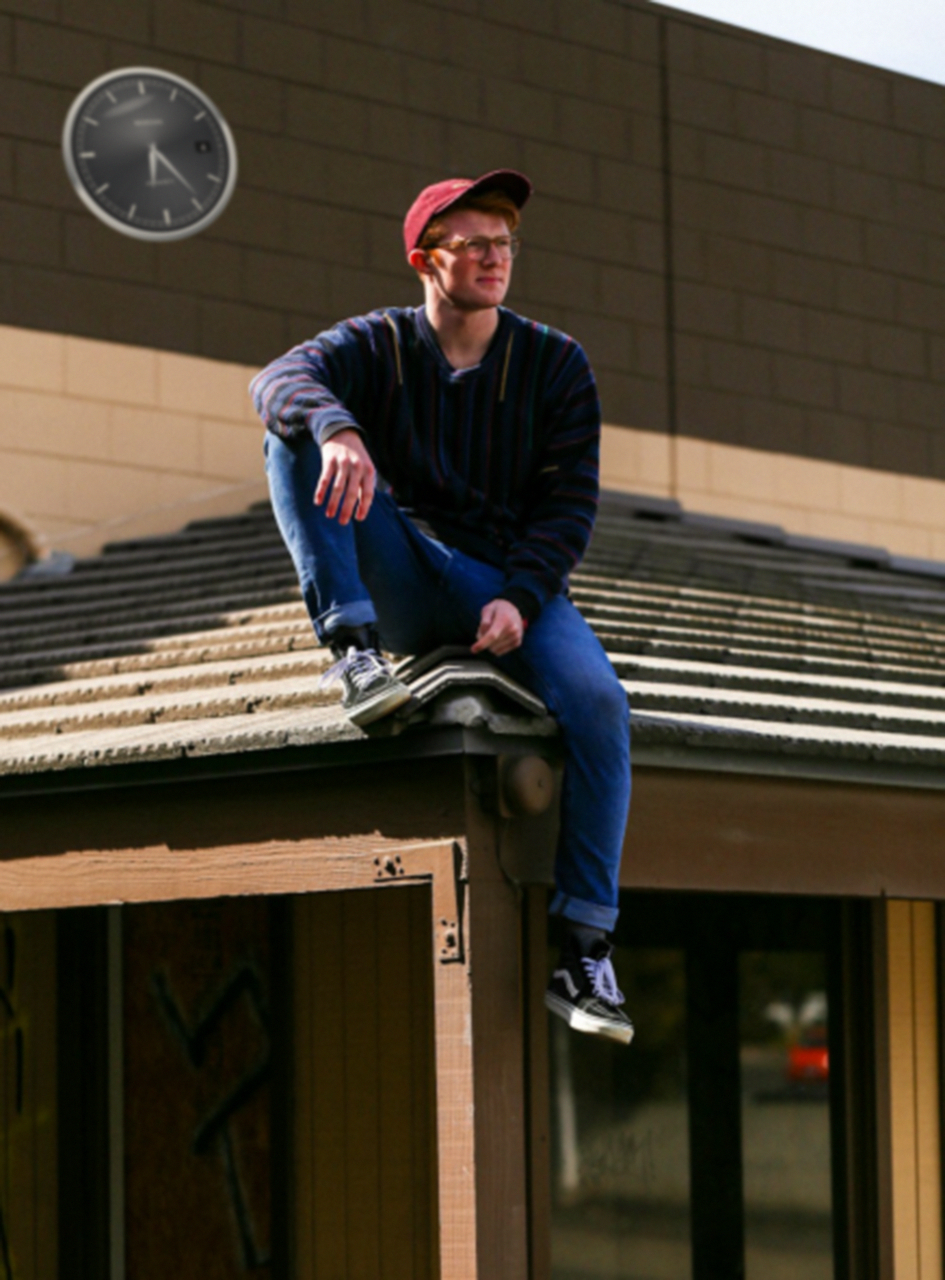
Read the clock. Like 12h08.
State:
6h24
